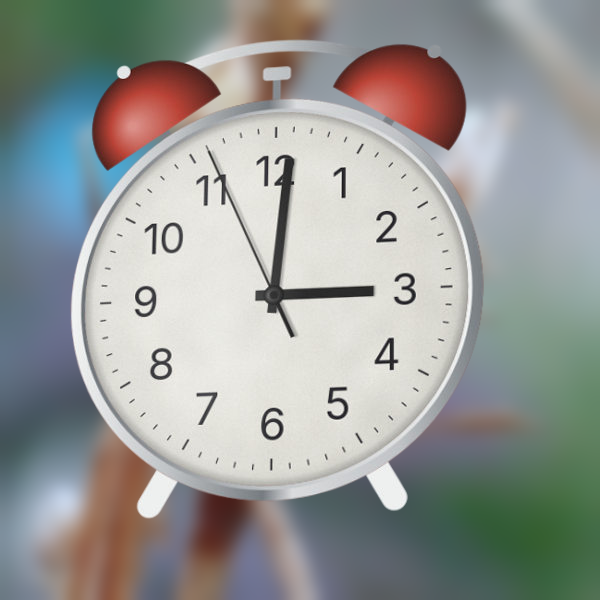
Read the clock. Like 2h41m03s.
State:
3h00m56s
